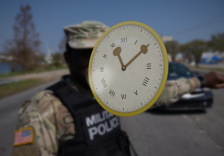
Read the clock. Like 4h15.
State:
11h09
